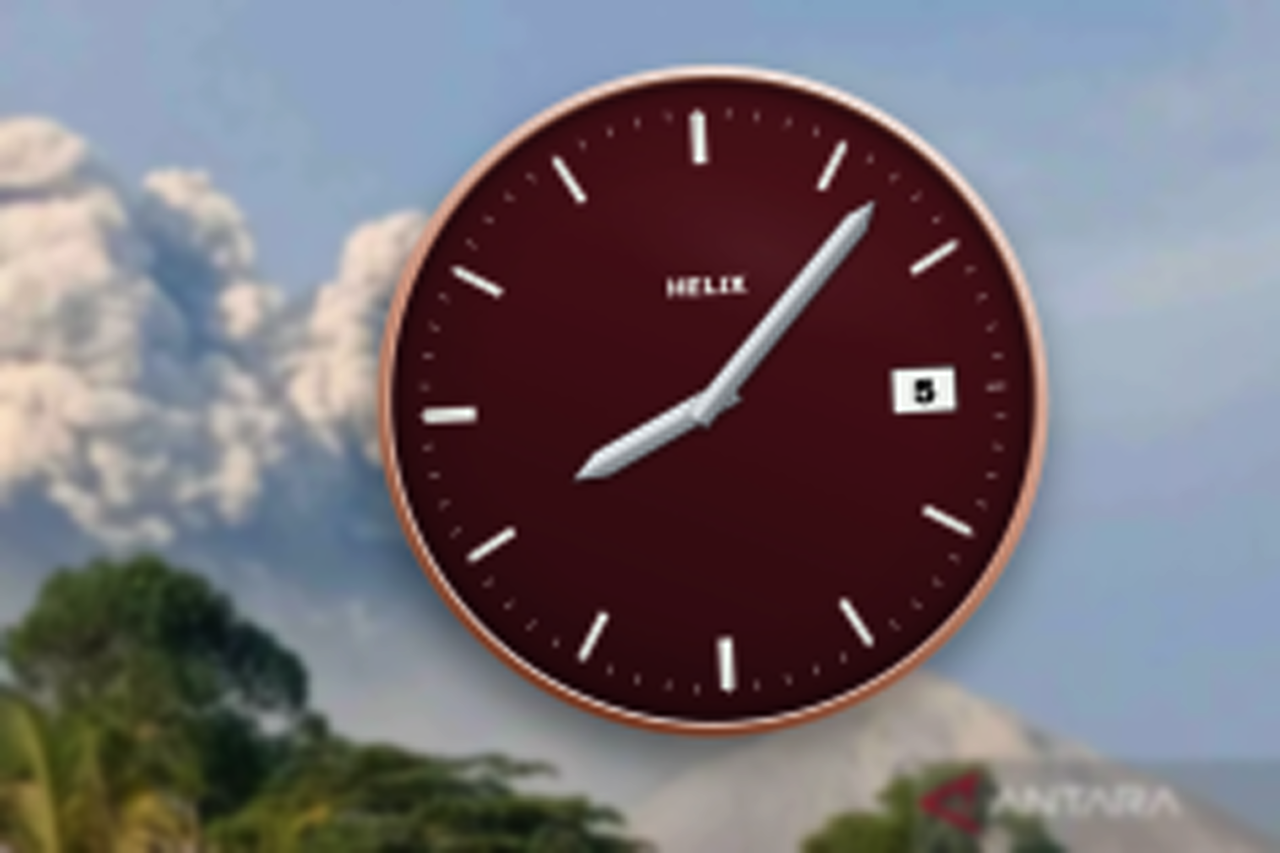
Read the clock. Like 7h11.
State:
8h07
